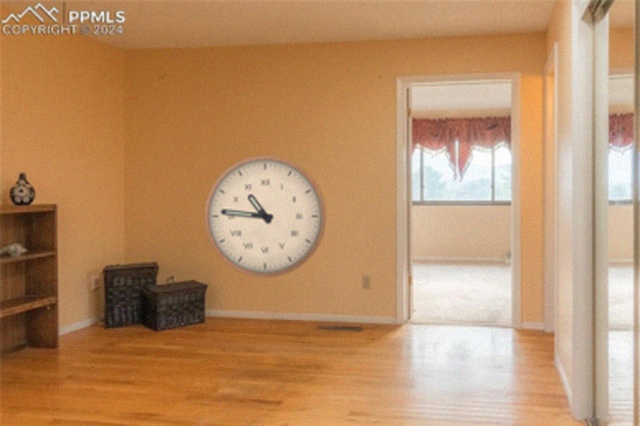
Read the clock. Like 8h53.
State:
10h46
